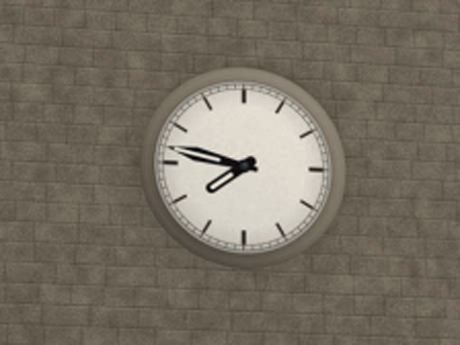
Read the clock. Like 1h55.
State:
7h47
